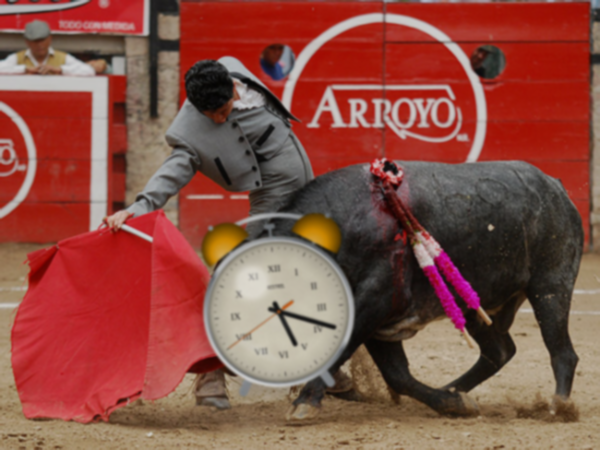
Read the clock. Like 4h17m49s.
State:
5h18m40s
